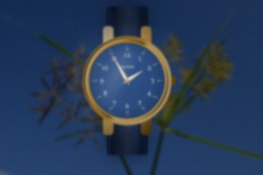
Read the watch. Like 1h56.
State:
1h55
